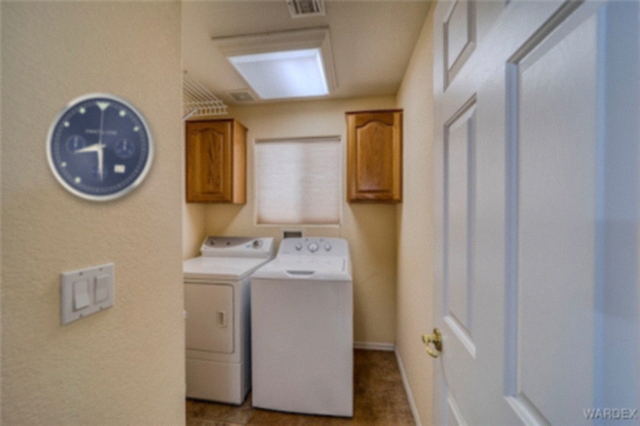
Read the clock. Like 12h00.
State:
8h29
